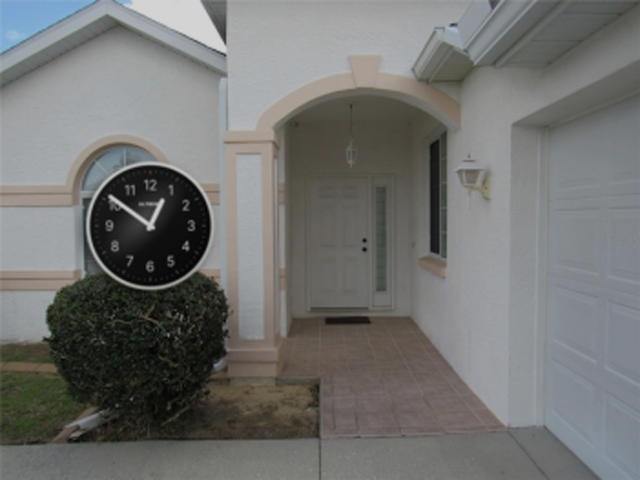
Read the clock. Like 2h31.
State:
12h51
